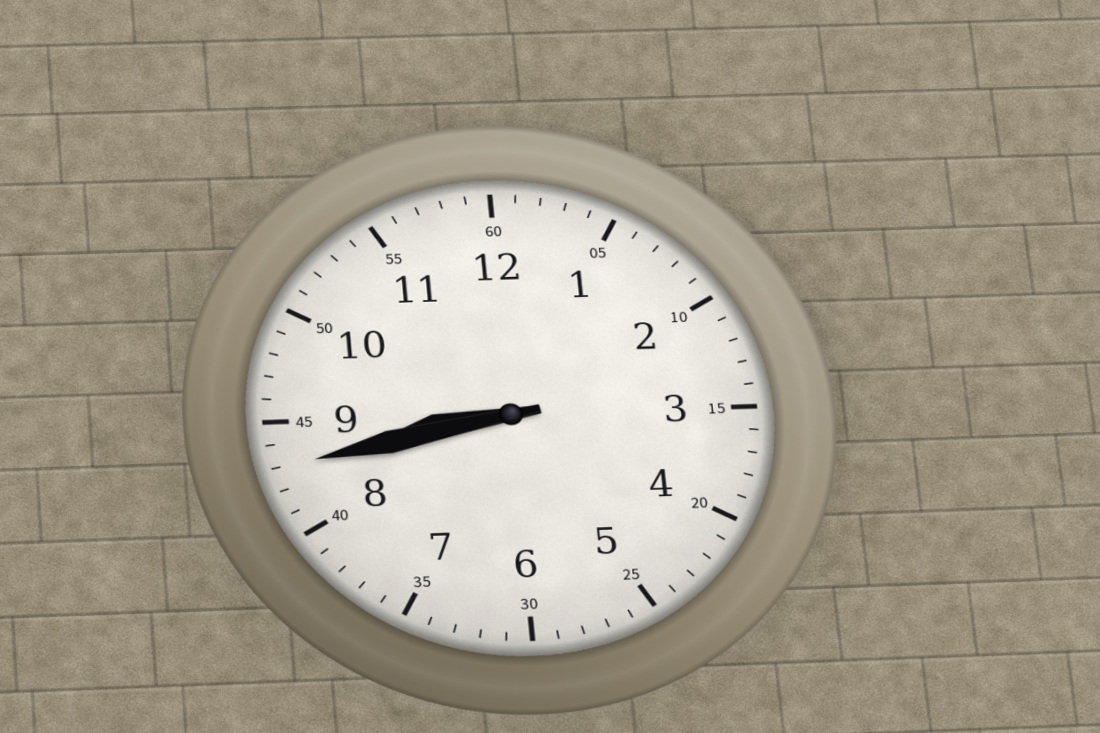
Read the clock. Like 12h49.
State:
8h43
